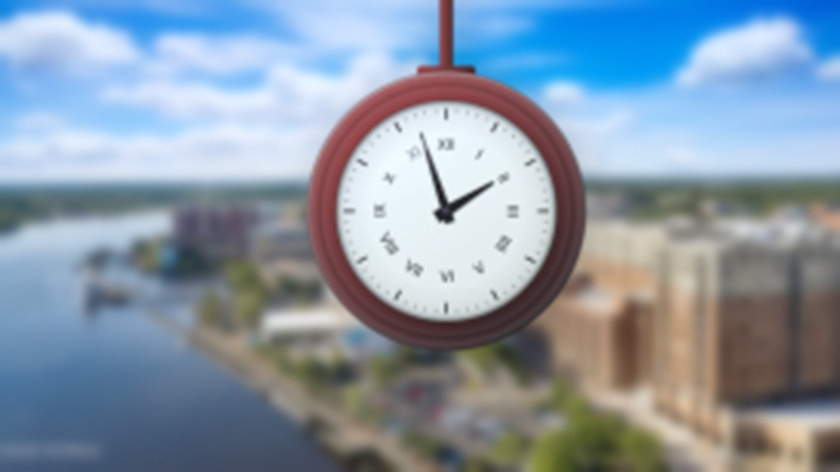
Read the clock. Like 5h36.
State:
1h57
